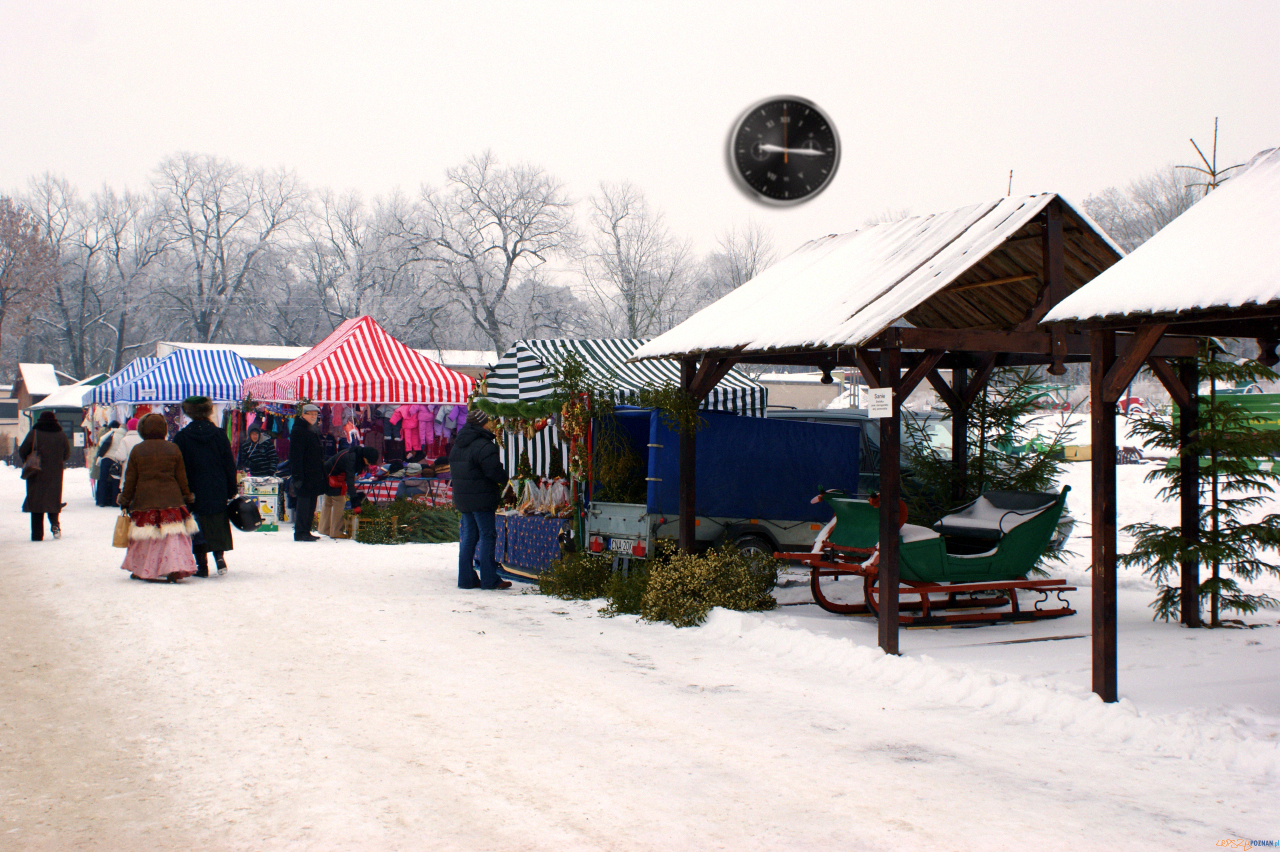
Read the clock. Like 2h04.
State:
9h16
